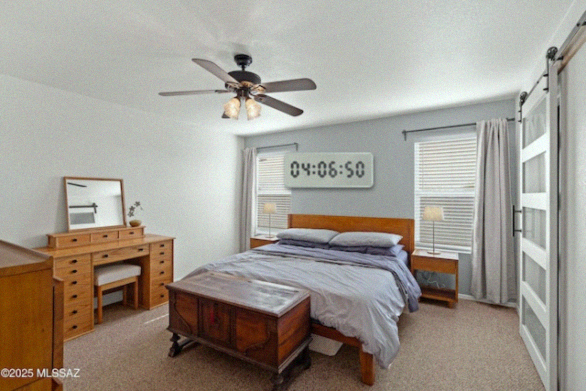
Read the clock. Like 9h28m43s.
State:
4h06m50s
